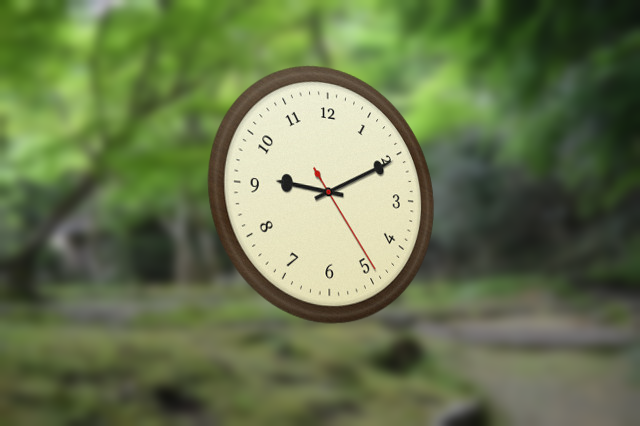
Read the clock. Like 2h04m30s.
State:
9h10m24s
